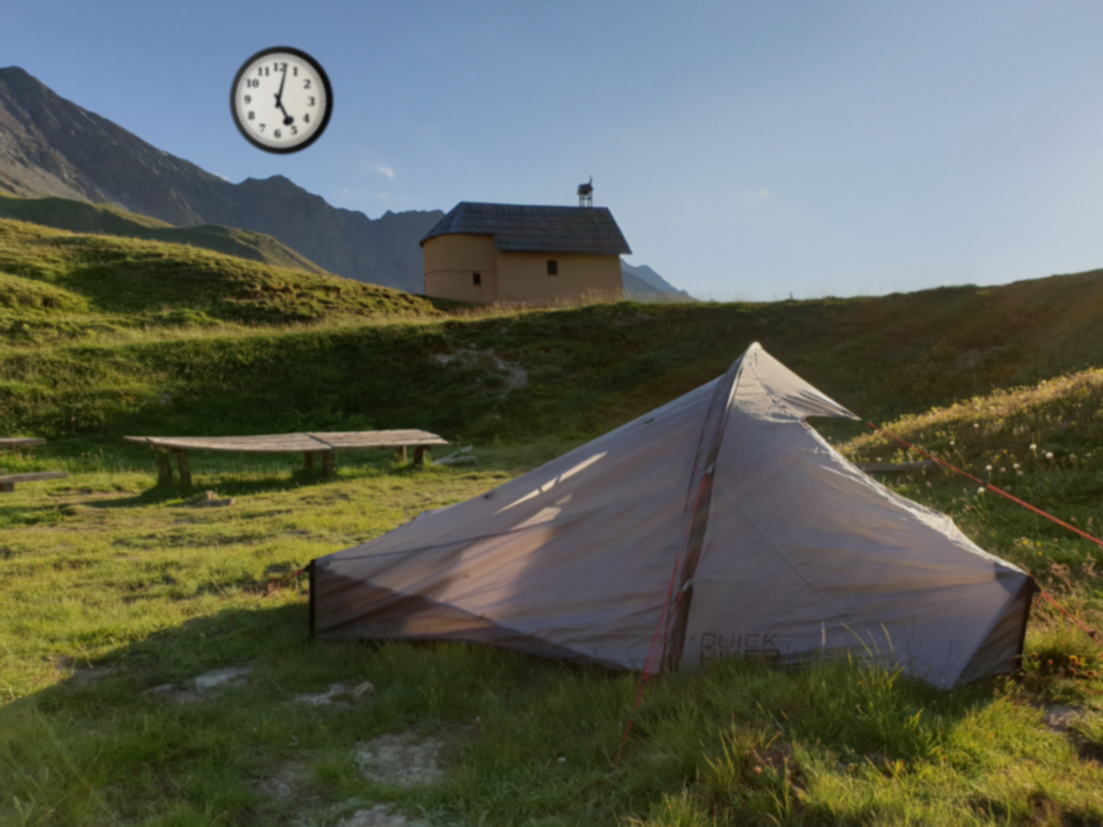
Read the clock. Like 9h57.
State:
5h02
